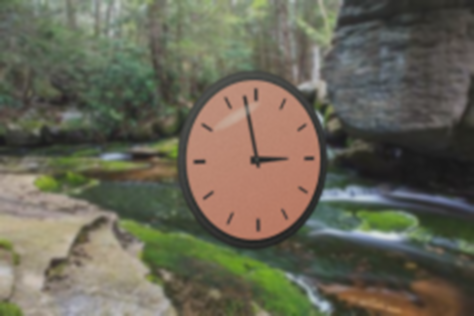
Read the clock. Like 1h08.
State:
2h58
